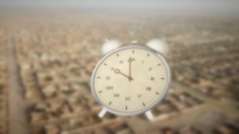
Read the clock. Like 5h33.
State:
9h59
